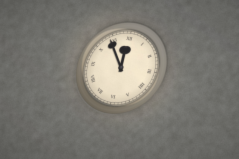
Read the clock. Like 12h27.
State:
11h54
